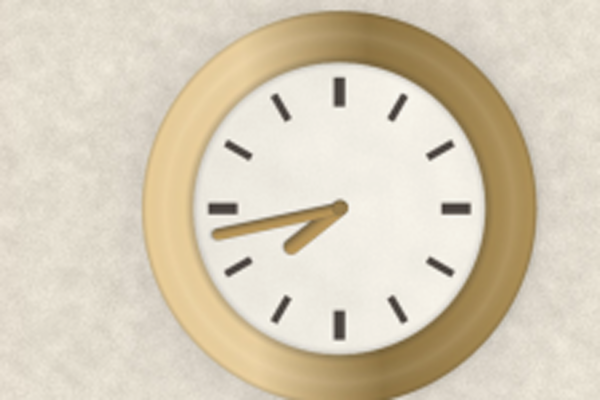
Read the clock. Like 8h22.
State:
7h43
